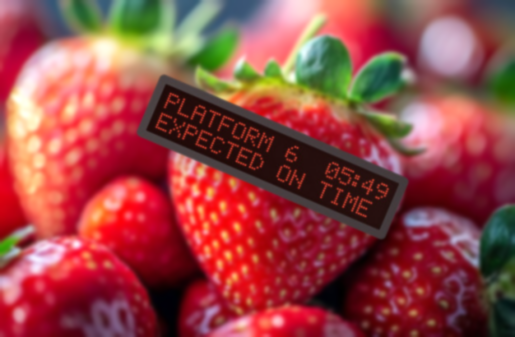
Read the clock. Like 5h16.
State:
5h49
